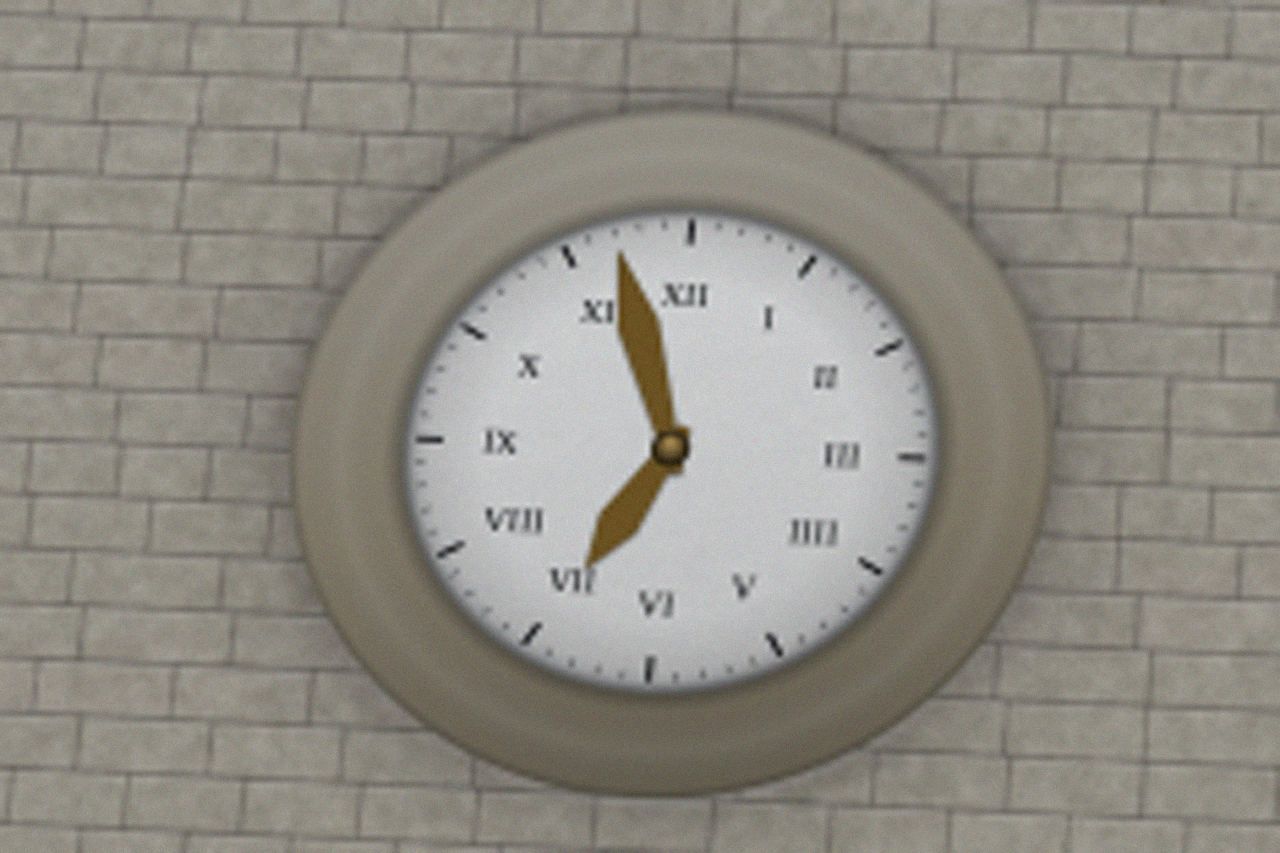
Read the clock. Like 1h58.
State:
6h57
